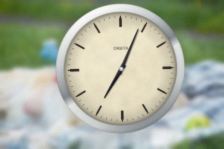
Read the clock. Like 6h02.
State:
7h04
